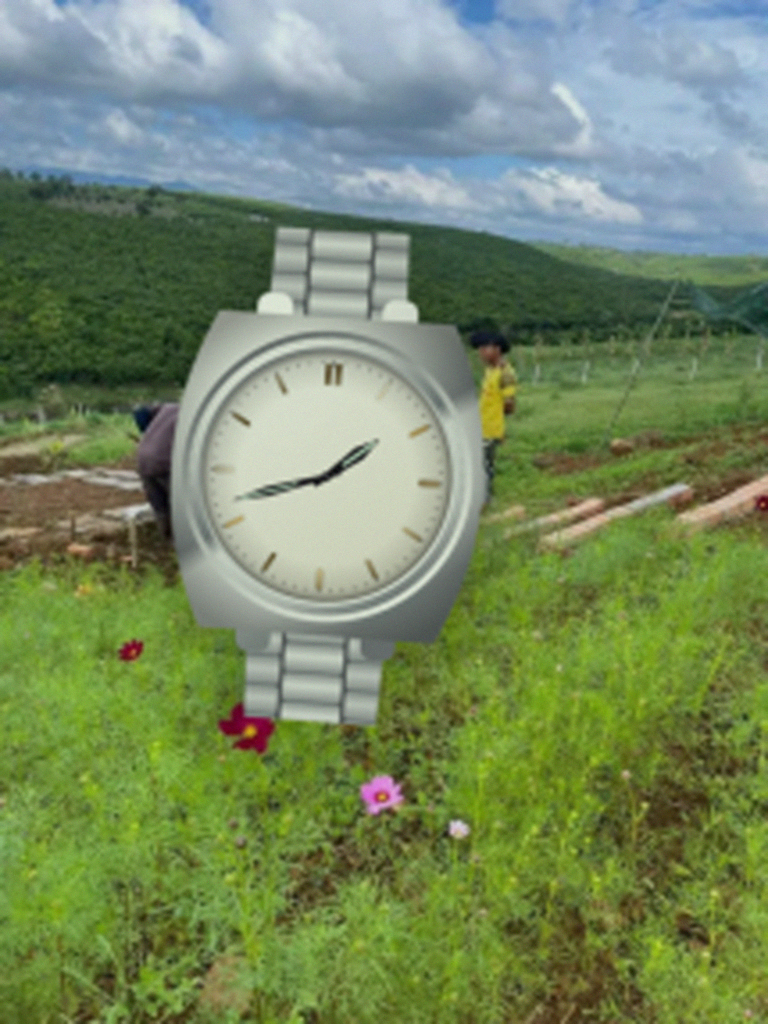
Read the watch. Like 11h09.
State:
1h42
